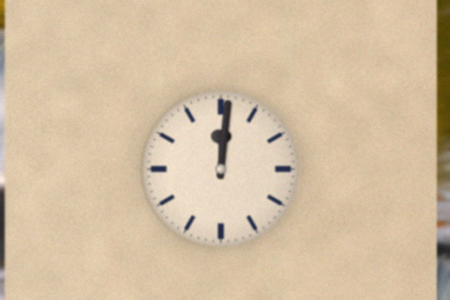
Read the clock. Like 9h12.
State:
12h01
